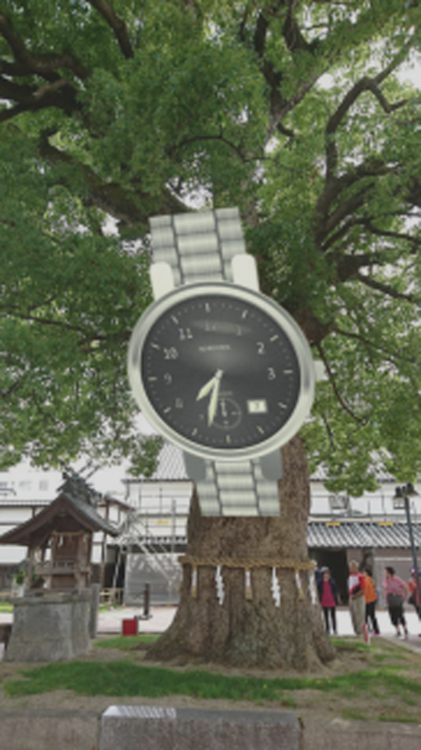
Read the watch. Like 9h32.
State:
7h33
